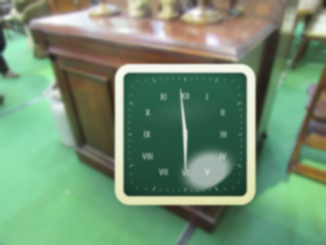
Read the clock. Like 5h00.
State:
5h59
